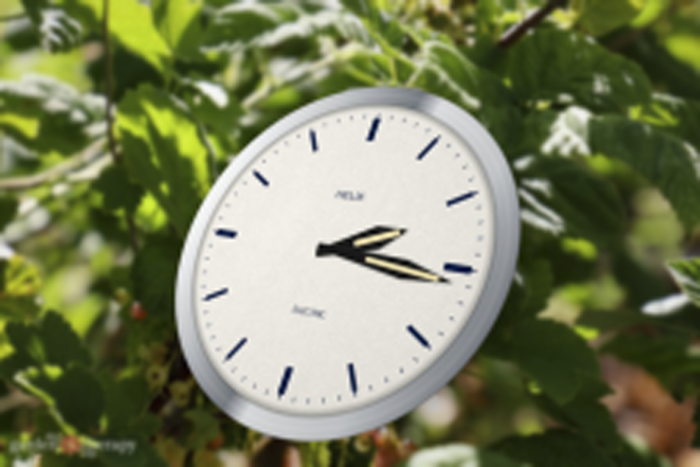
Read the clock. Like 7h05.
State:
2h16
